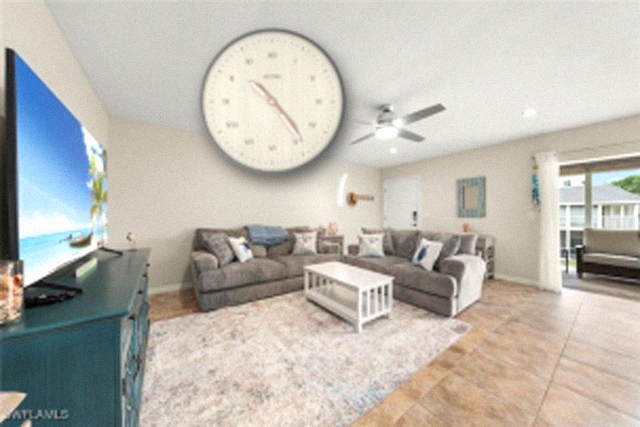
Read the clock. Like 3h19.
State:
10h24
